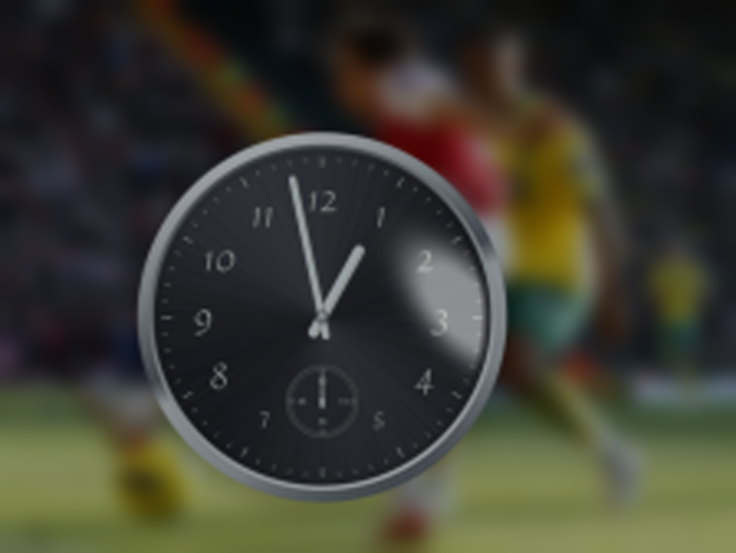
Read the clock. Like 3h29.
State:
12h58
